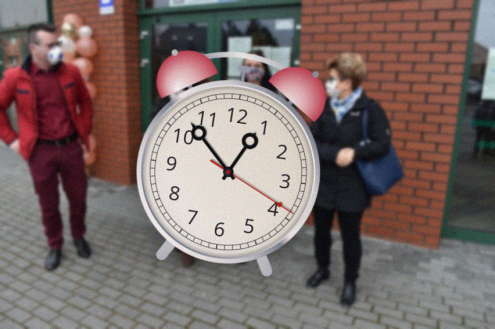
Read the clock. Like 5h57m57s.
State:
12h52m19s
